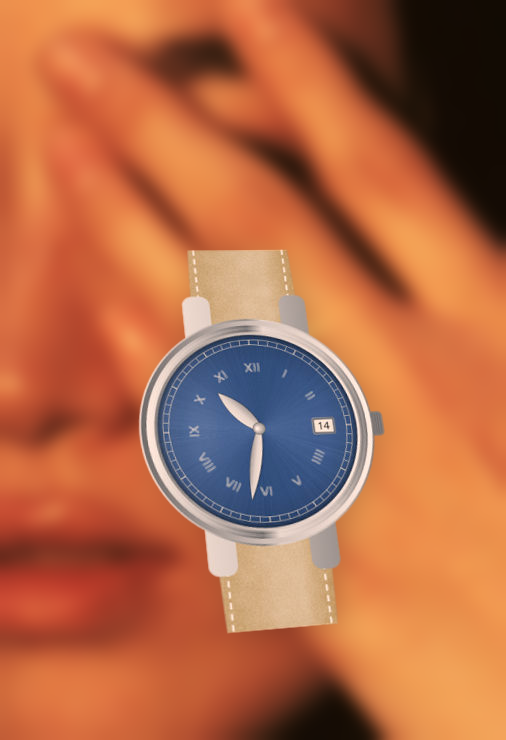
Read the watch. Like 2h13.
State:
10h32
